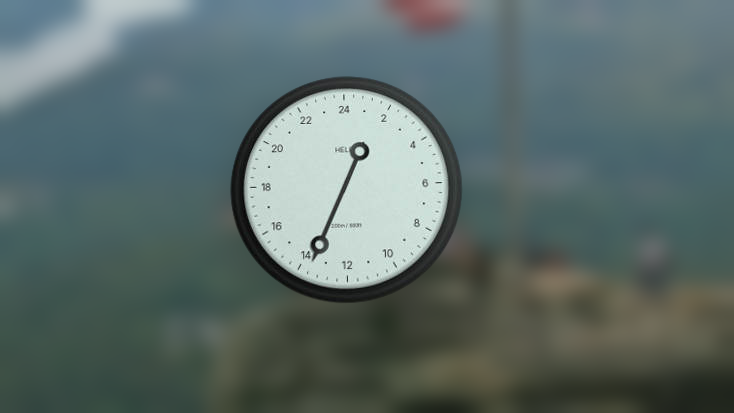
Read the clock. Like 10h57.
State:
1h34
